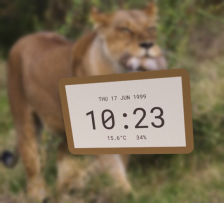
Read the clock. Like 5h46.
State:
10h23
